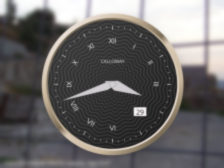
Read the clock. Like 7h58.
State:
3h42
